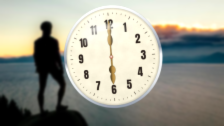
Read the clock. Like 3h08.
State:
6h00
